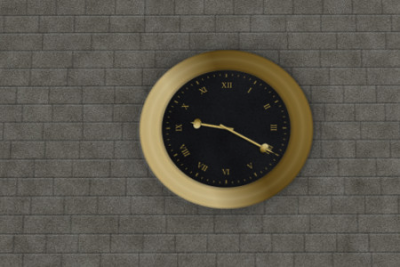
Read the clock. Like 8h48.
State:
9h20
